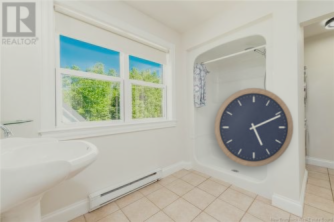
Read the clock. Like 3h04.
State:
5h11
